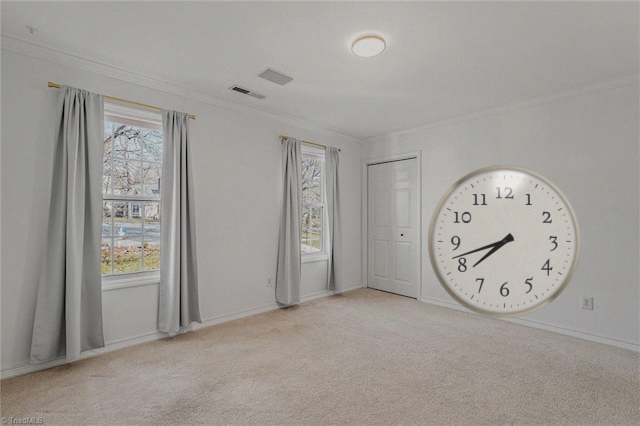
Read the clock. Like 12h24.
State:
7h42
